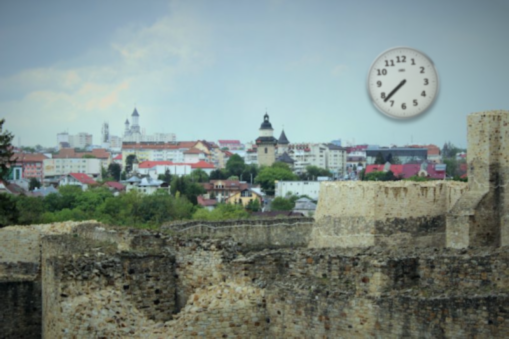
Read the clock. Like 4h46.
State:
7h38
